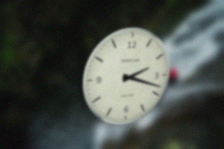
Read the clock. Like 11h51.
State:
2h18
